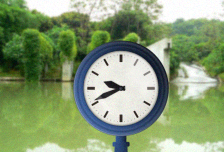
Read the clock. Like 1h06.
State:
9h41
